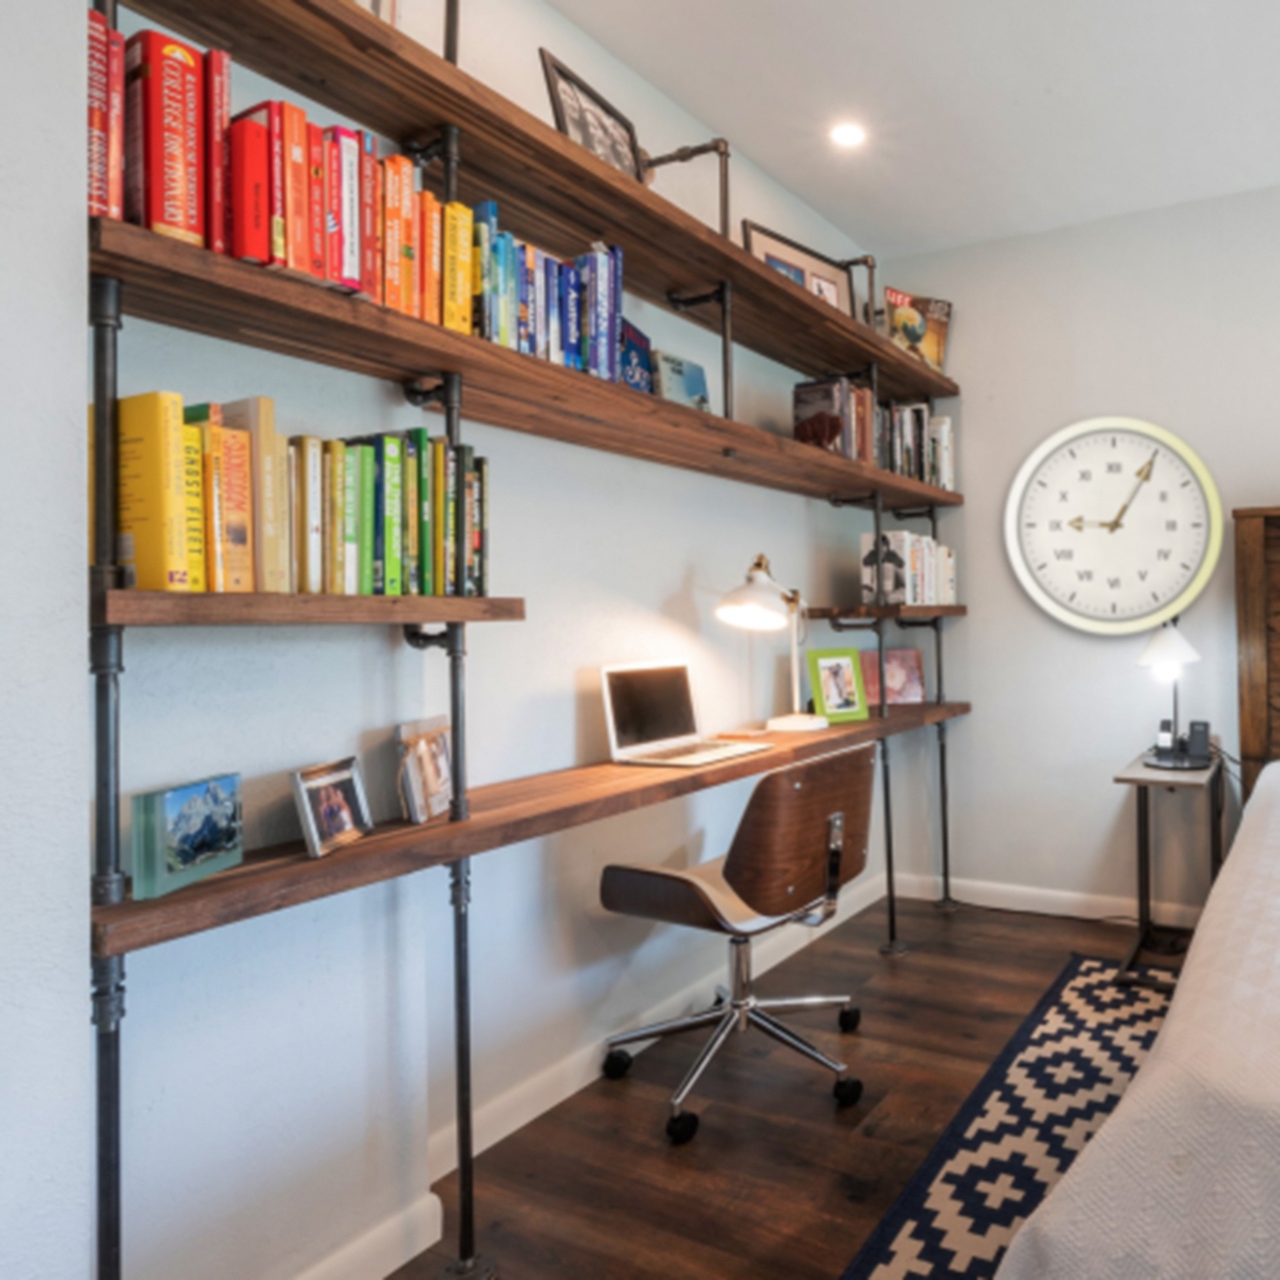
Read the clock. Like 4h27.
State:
9h05
